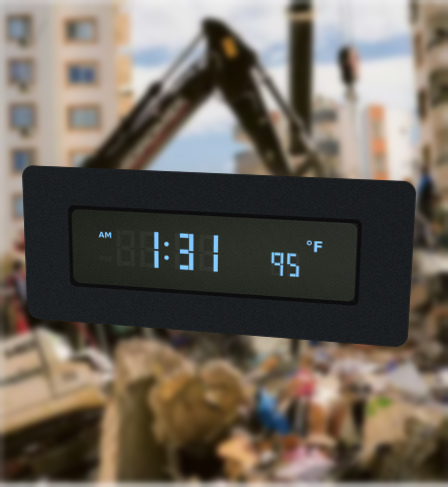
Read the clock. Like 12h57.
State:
1h31
